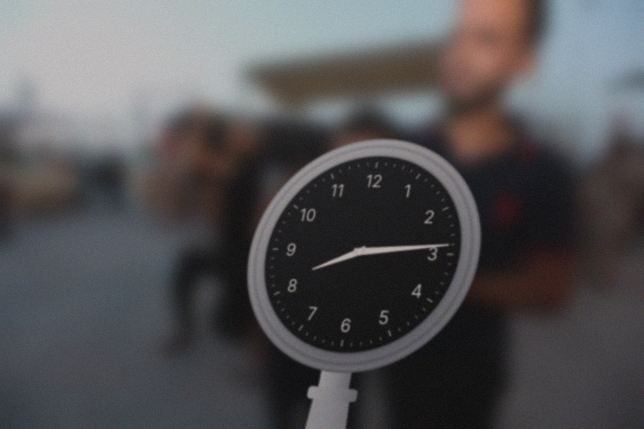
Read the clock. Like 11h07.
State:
8h14
